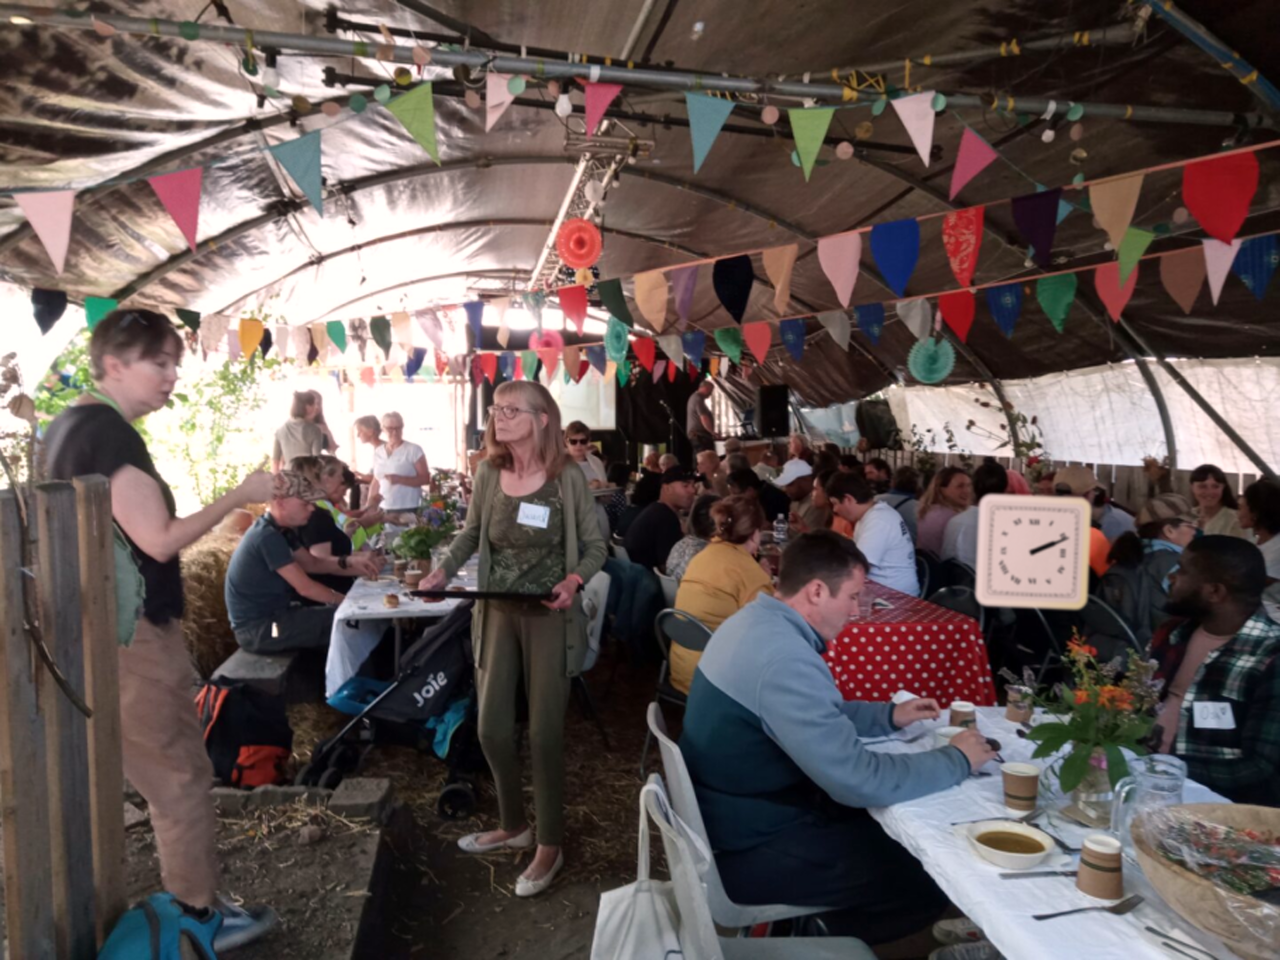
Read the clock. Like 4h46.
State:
2h11
